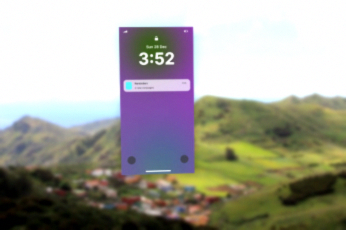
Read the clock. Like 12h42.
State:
3h52
